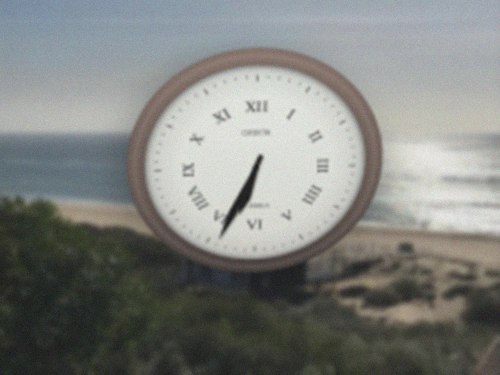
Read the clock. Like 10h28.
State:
6h34
